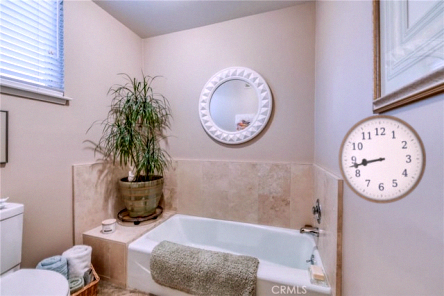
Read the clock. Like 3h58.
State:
8h43
